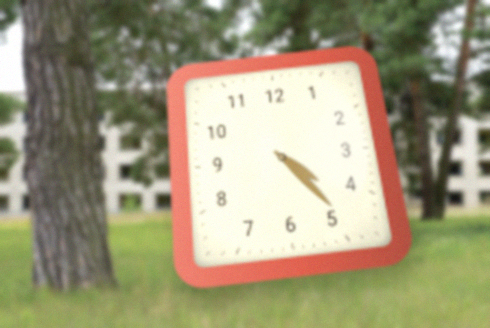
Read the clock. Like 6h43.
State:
4h24
